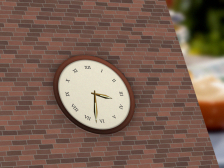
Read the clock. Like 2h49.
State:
3h32
